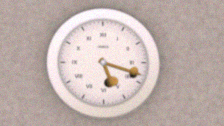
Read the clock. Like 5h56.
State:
5h18
